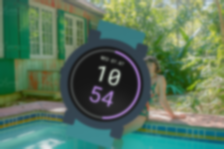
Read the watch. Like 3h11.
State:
10h54
